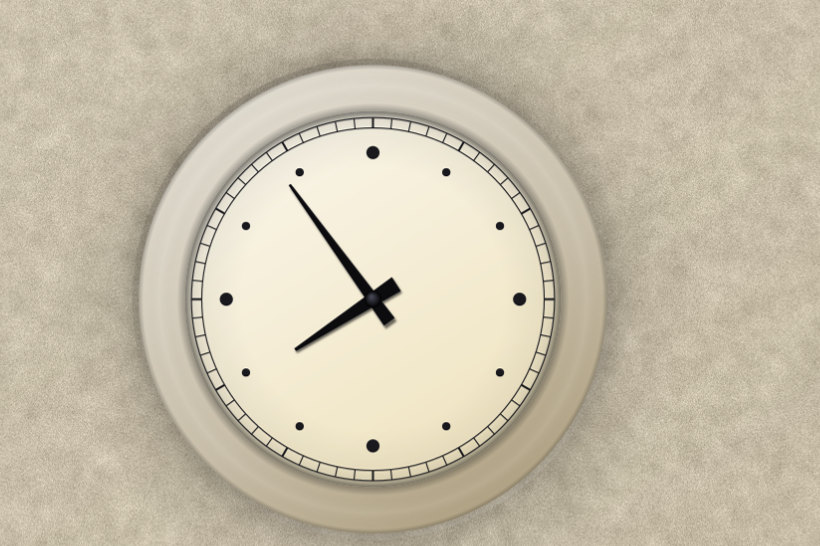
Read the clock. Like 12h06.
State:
7h54
